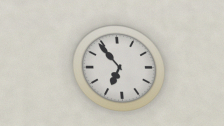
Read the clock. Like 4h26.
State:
6h54
